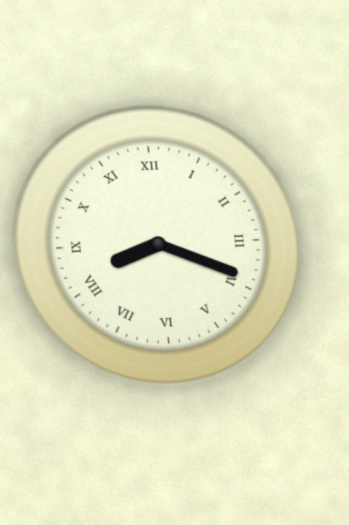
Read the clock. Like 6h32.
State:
8h19
